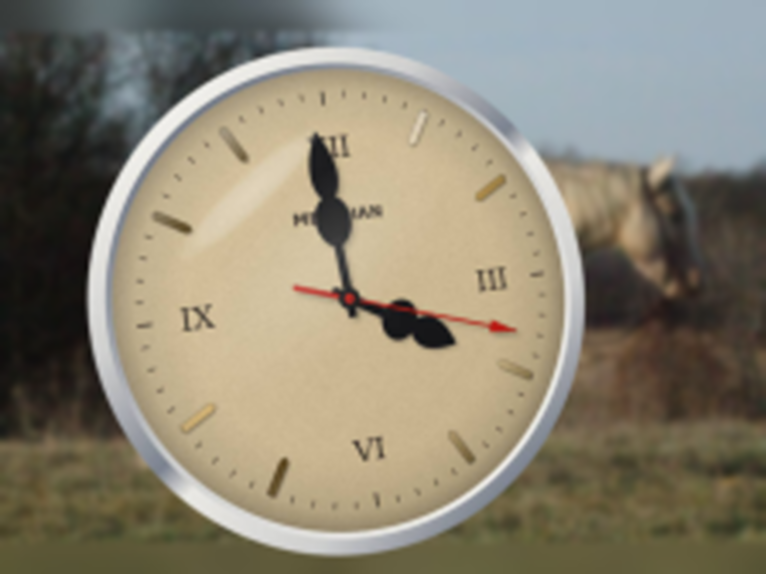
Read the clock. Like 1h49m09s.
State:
3h59m18s
